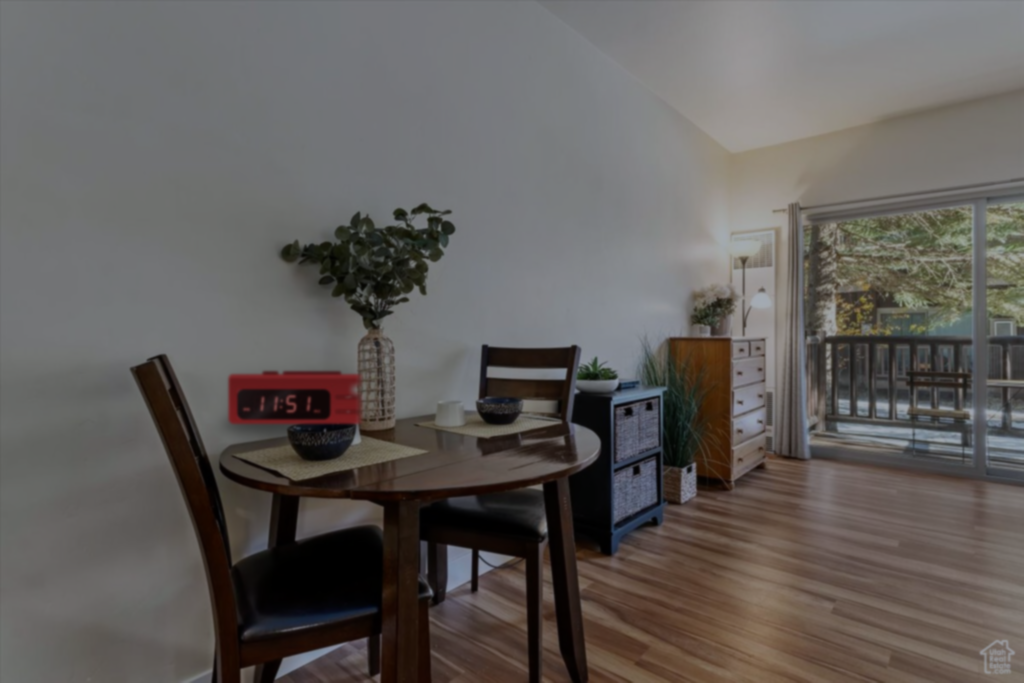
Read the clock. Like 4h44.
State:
11h51
